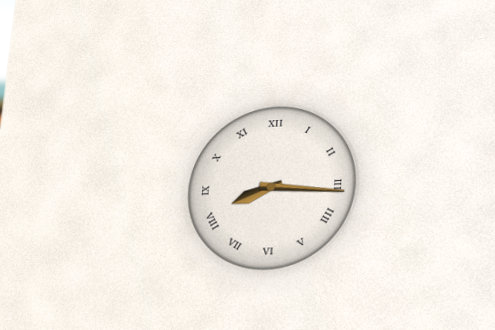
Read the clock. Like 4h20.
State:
8h16
